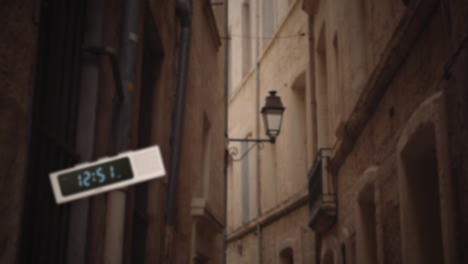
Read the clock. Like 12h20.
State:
12h51
